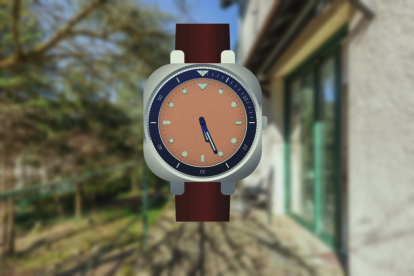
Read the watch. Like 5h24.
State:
5h26
